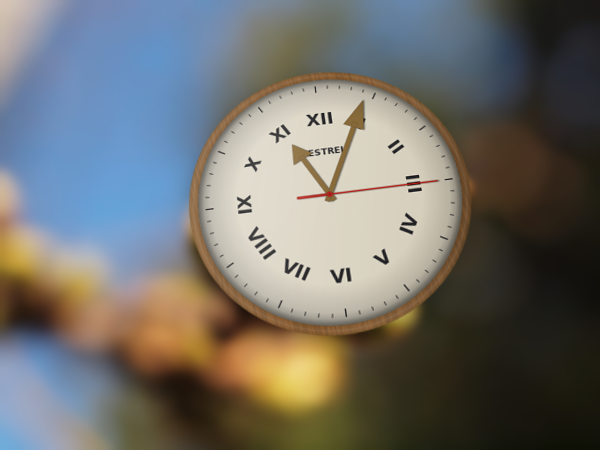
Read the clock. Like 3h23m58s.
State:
11h04m15s
